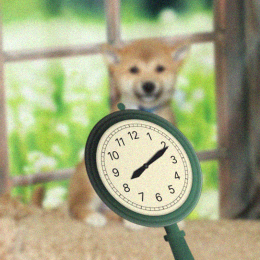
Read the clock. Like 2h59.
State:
8h11
